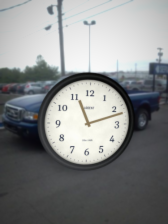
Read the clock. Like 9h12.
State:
11h12
